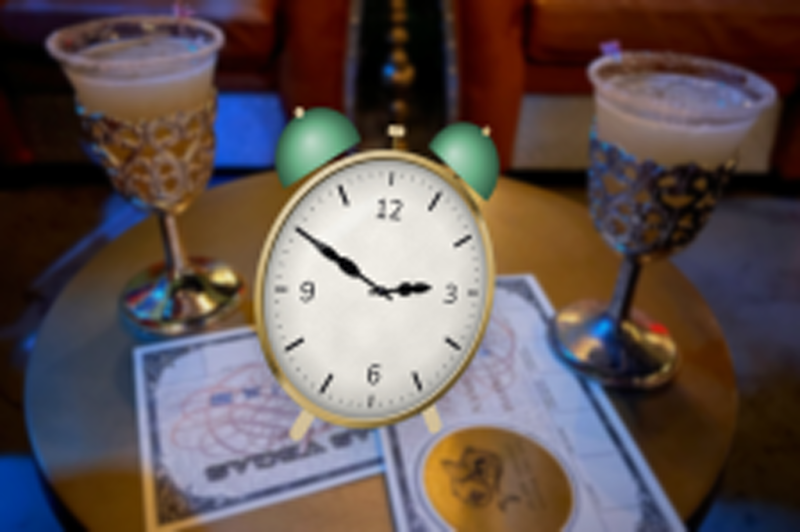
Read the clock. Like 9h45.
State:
2h50
